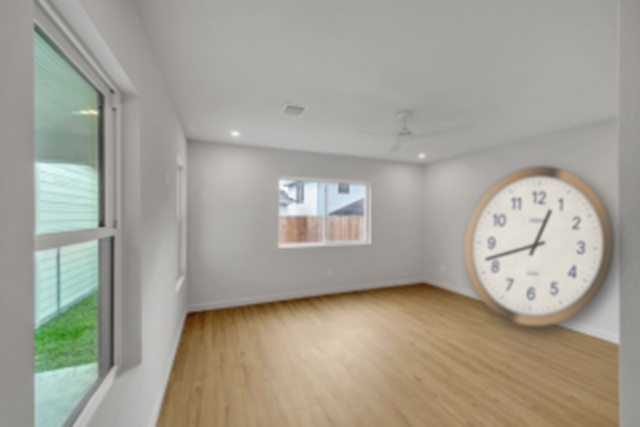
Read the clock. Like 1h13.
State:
12h42
